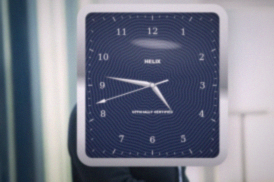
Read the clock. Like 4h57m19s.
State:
4h46m42s
